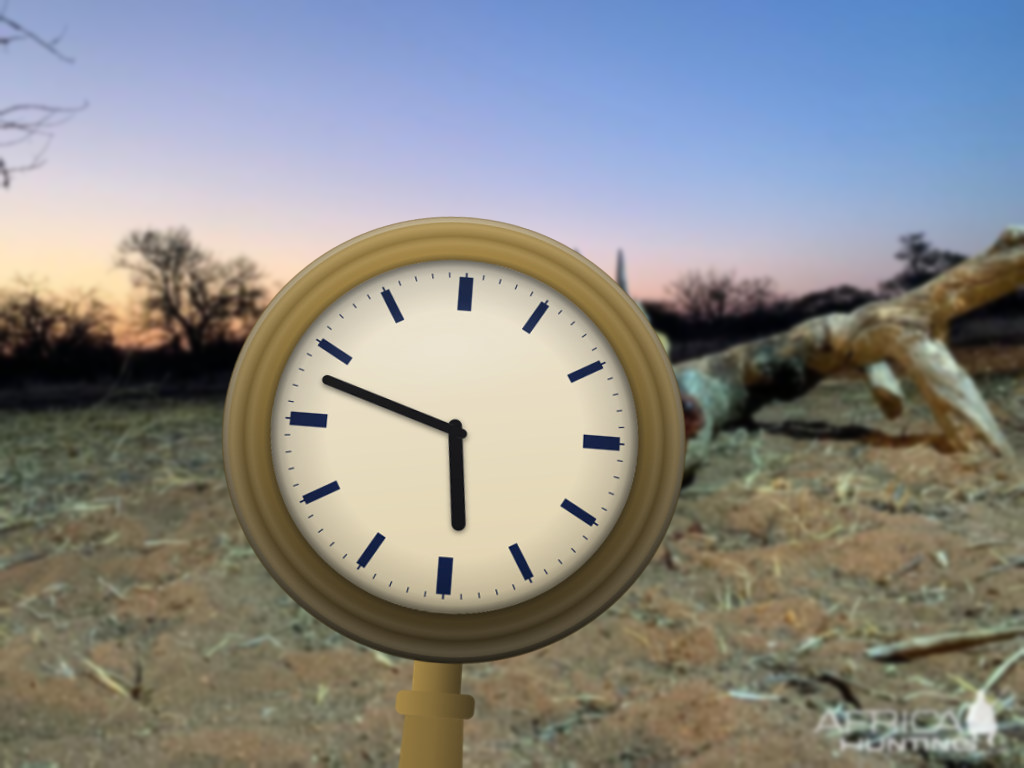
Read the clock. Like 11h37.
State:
5h48
